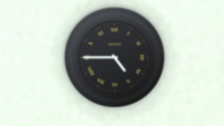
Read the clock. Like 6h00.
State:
4h45
